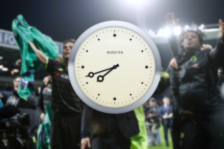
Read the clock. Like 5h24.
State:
7h42
